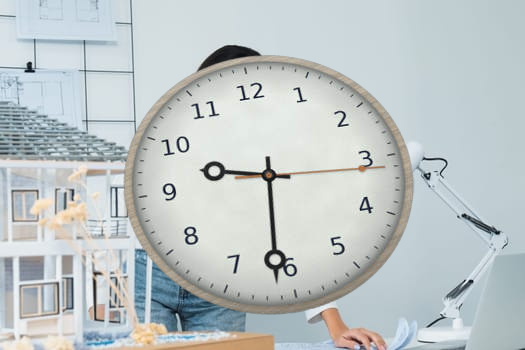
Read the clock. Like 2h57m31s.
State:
9h31m16s
